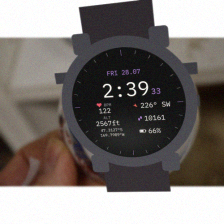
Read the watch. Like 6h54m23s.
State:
2h39m33s
